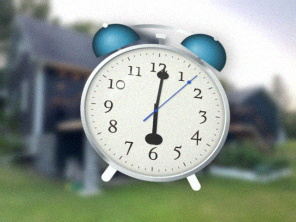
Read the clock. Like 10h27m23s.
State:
6h01m07s
